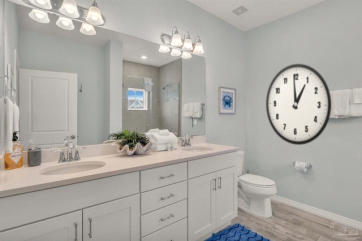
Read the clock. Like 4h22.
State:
12h59
